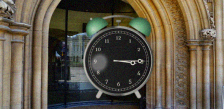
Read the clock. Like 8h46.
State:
3h15
